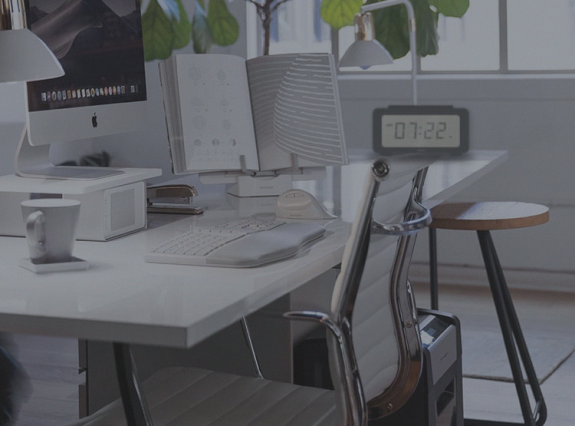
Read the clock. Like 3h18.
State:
7h22
